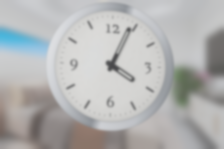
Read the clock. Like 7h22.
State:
4h04
